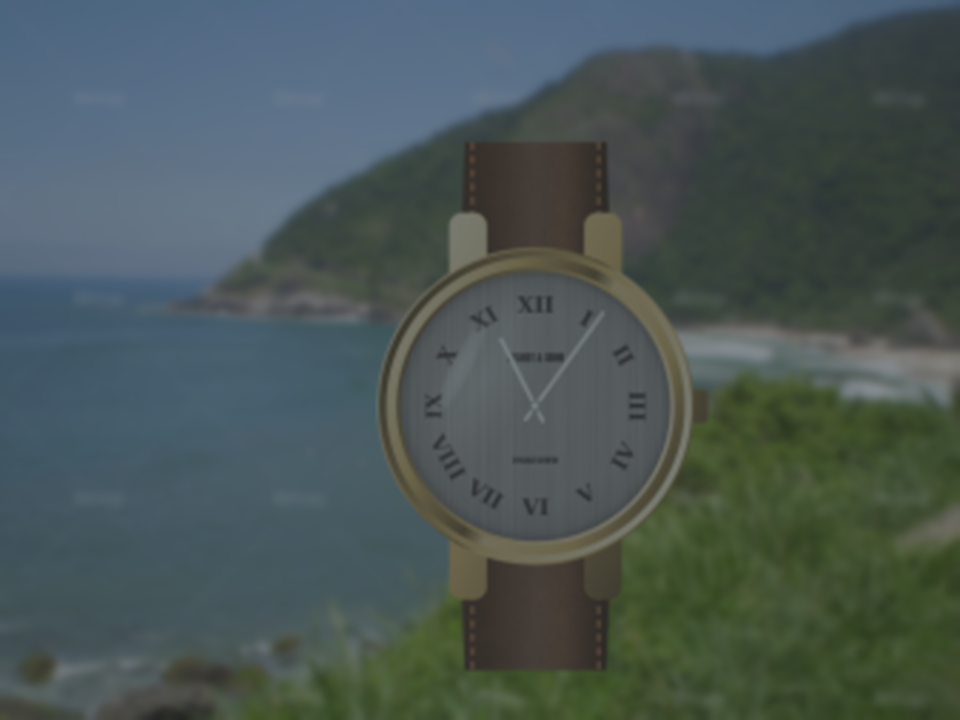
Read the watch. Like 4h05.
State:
11h06
